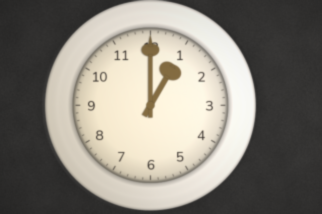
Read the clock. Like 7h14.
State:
1h00
